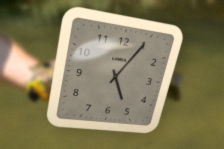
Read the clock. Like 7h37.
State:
5h05
